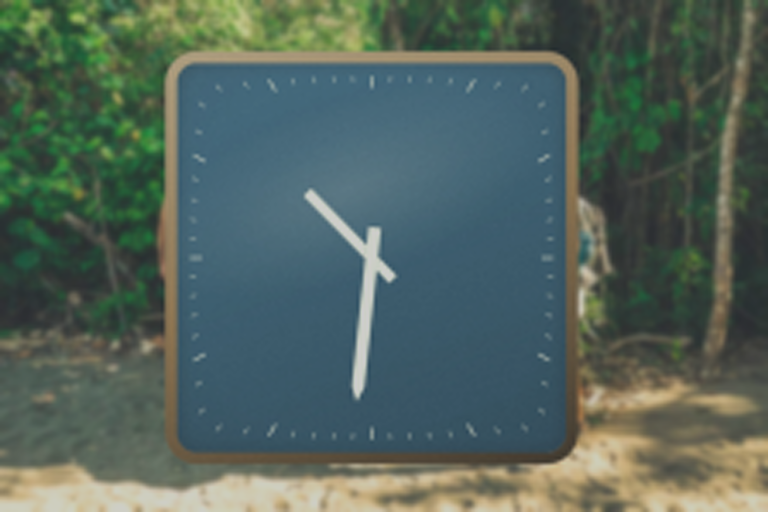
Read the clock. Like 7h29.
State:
10h31
